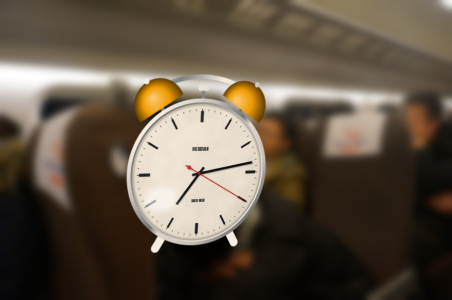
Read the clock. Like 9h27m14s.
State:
7h13m20s
